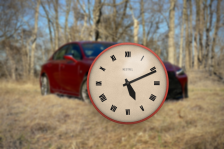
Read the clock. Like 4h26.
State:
5h11
